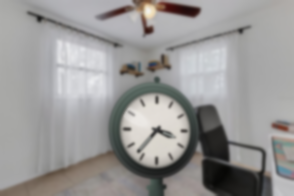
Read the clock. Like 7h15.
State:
3h37
